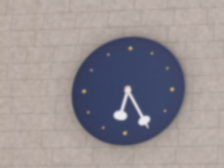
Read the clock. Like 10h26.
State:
6h25
